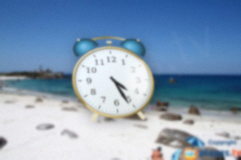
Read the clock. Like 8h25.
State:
4h26
